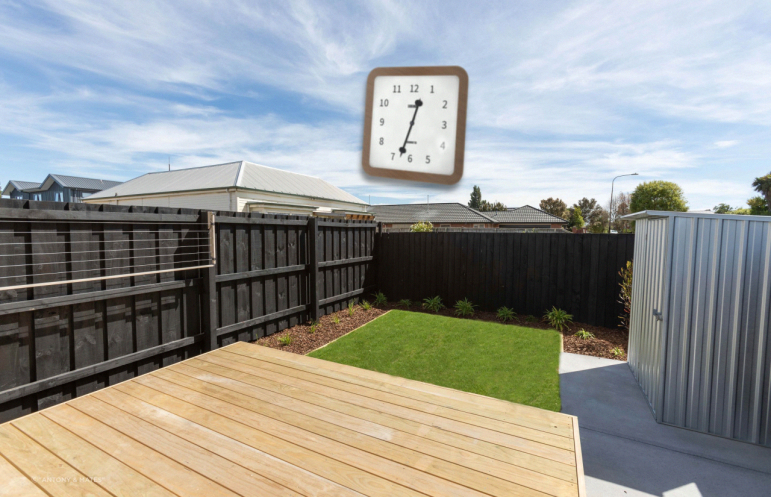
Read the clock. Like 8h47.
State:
12h33
